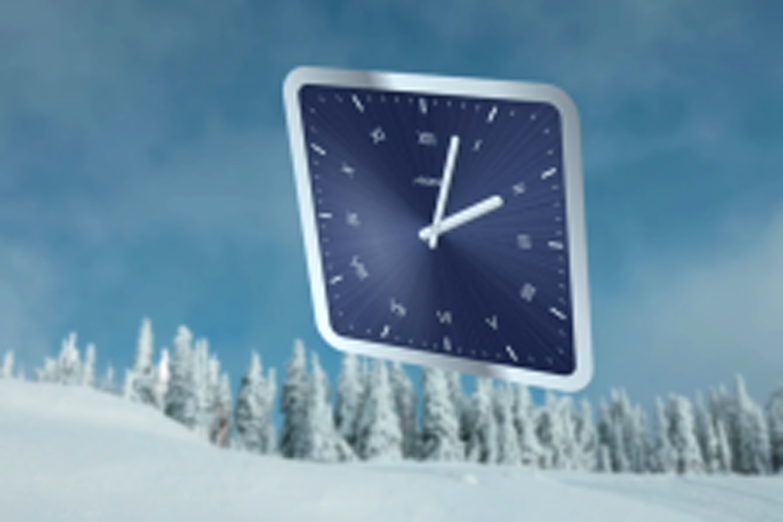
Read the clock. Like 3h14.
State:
2h03
